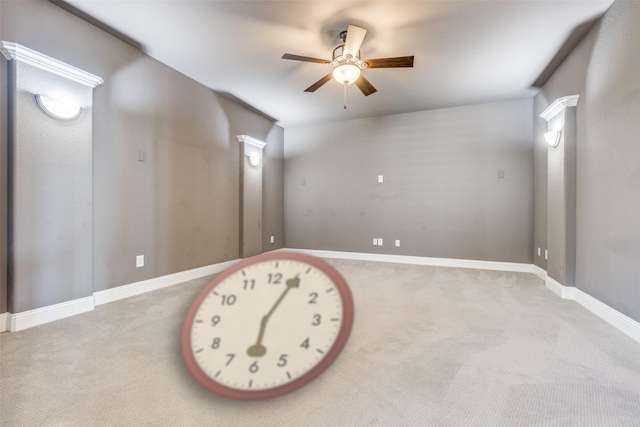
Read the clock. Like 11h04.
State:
6h04
